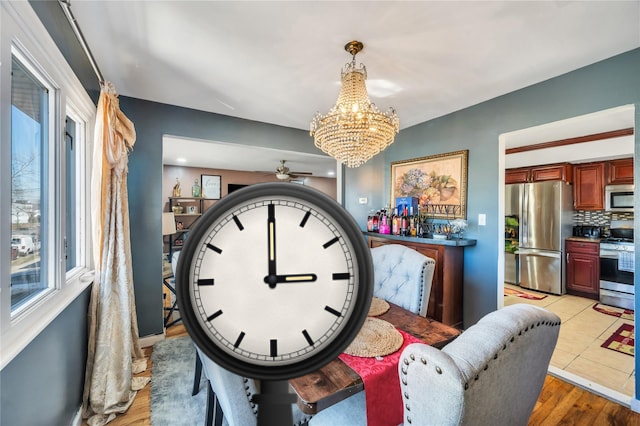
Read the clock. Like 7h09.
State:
3h00
